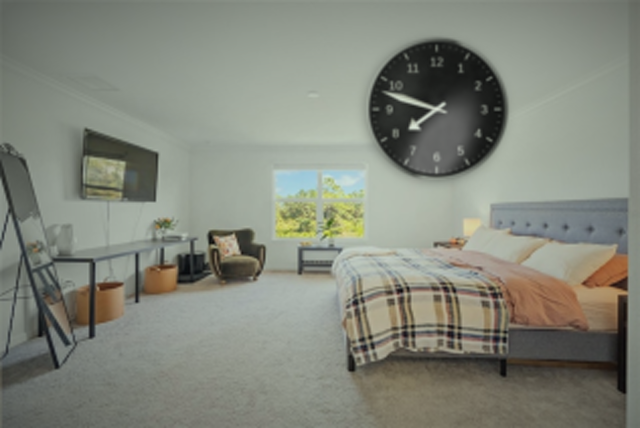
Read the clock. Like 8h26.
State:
7h48
